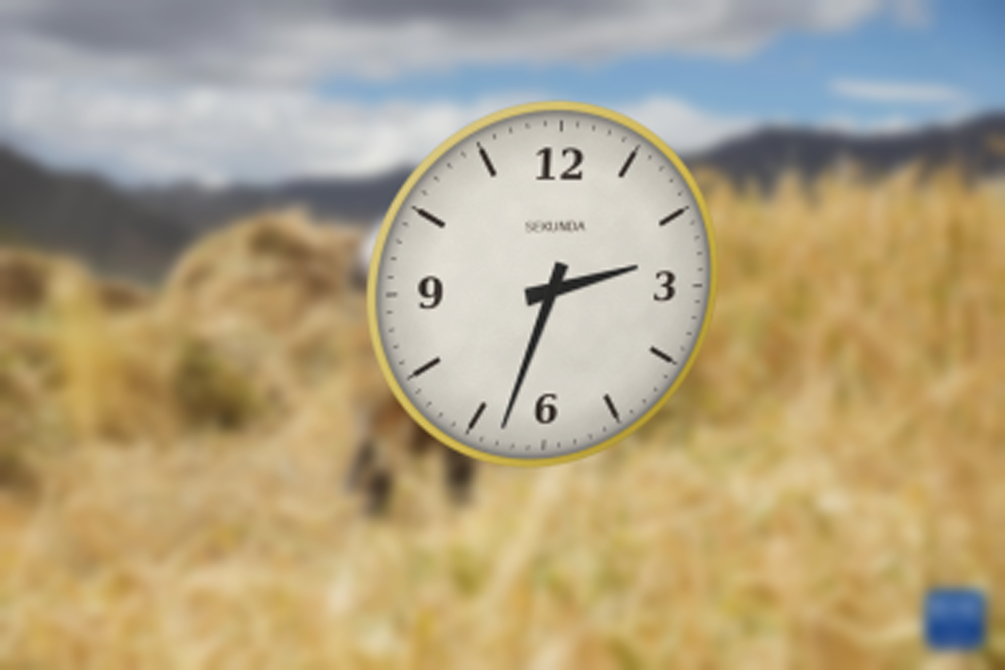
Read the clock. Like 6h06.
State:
2h33
